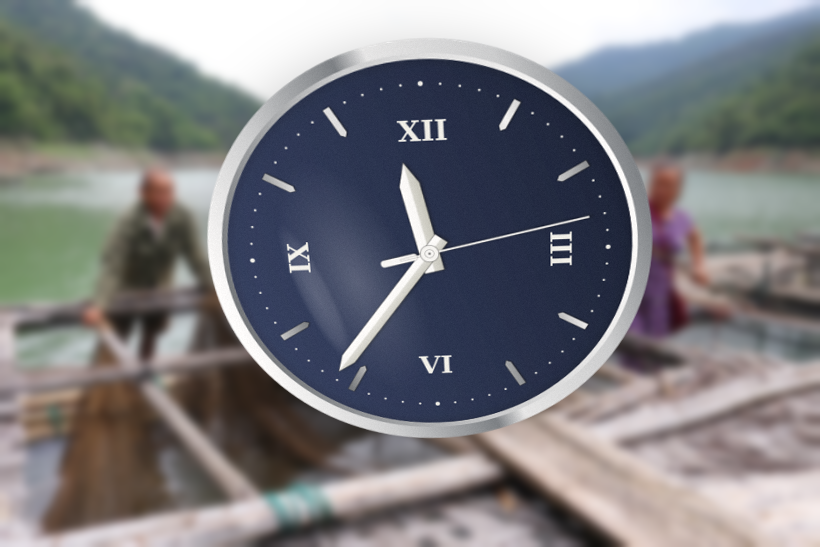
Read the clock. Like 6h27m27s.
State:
11h36m13s
